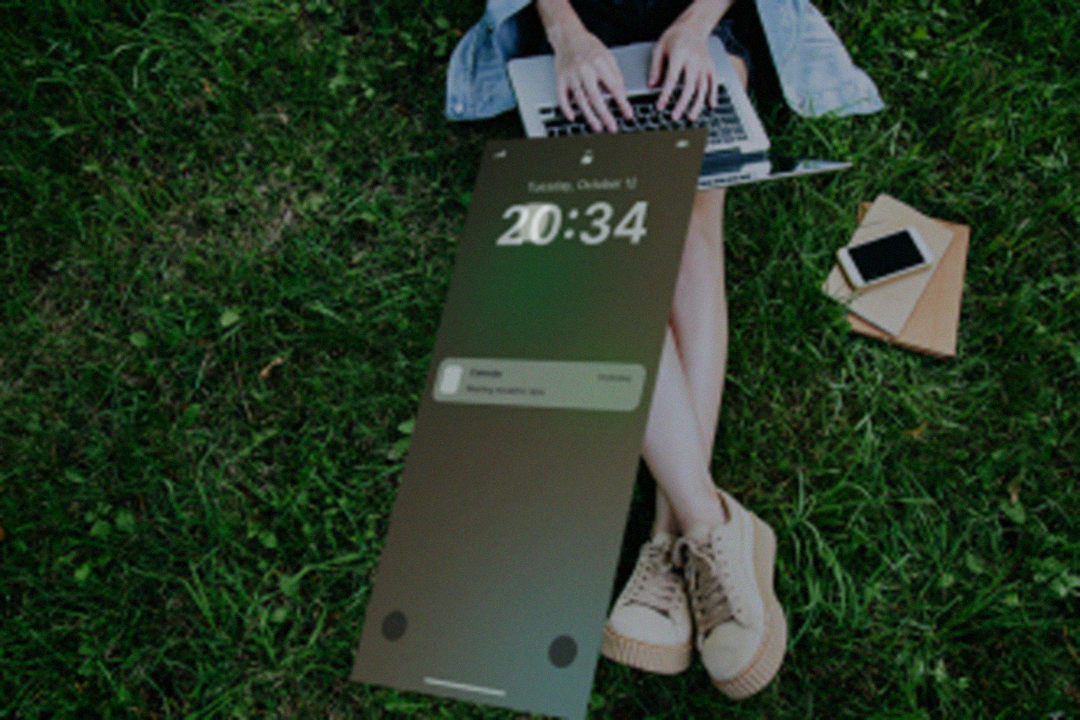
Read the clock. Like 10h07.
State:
20h34
